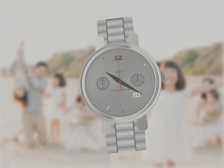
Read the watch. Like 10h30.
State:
10h21
